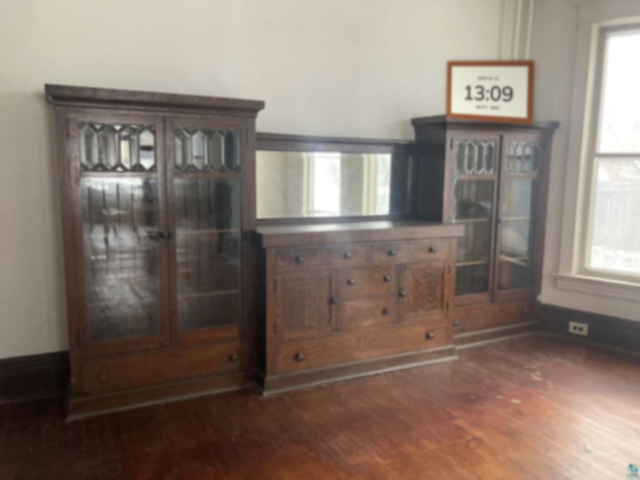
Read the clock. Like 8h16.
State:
13h09
